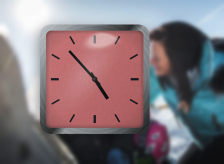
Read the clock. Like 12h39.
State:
4h53
